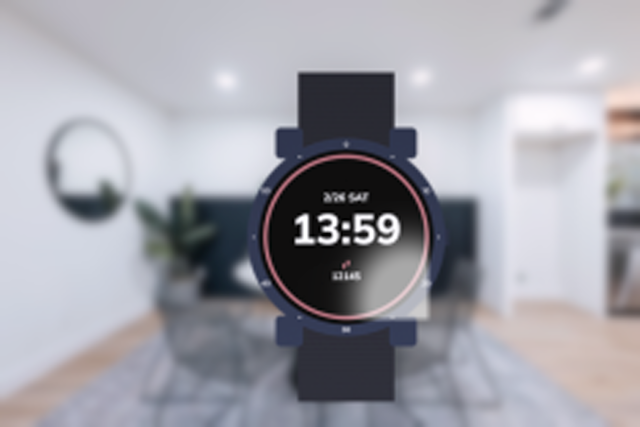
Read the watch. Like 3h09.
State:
13h59
